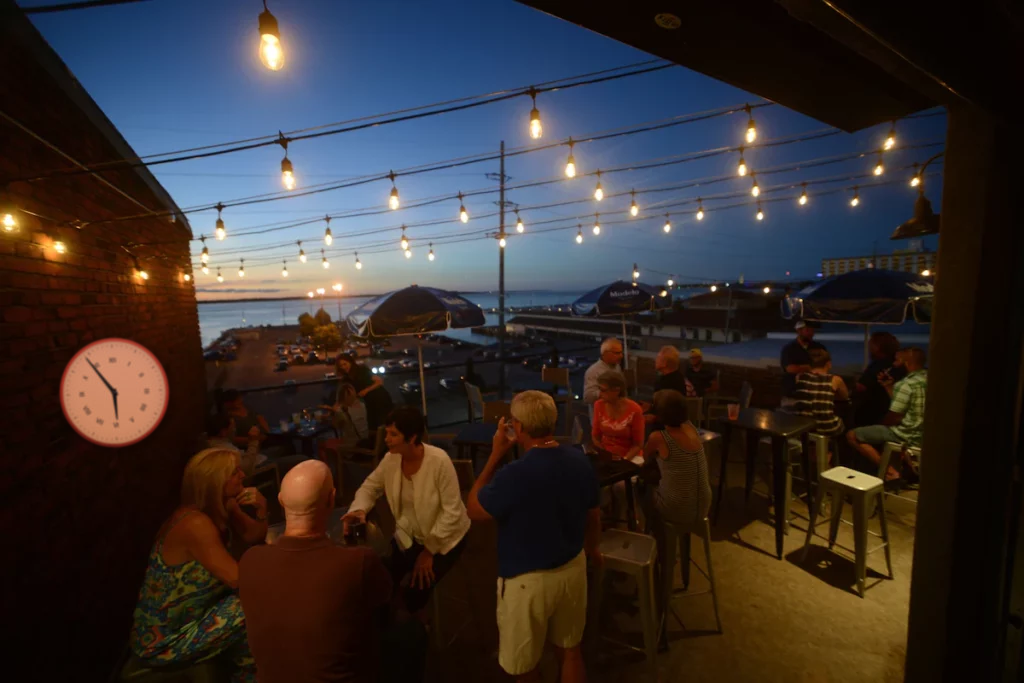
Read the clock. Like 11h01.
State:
5h54
